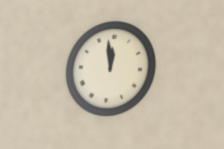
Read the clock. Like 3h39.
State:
11h58
